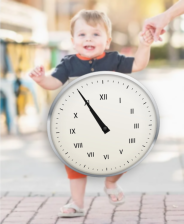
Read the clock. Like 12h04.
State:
10h55
